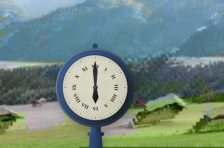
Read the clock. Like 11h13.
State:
6h00
